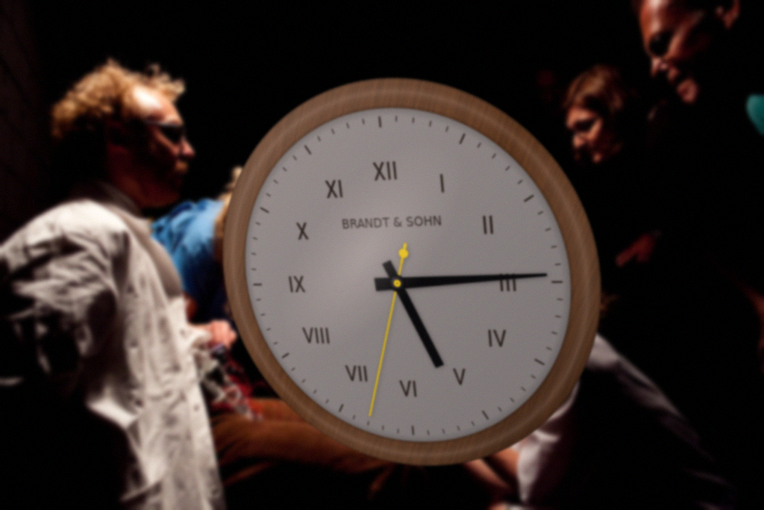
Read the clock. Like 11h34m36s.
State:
5h14m33s
